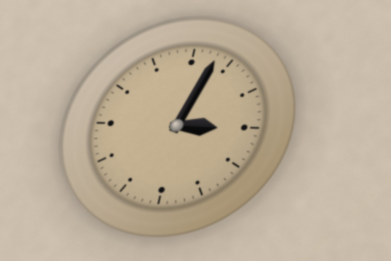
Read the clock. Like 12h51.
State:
3h03
